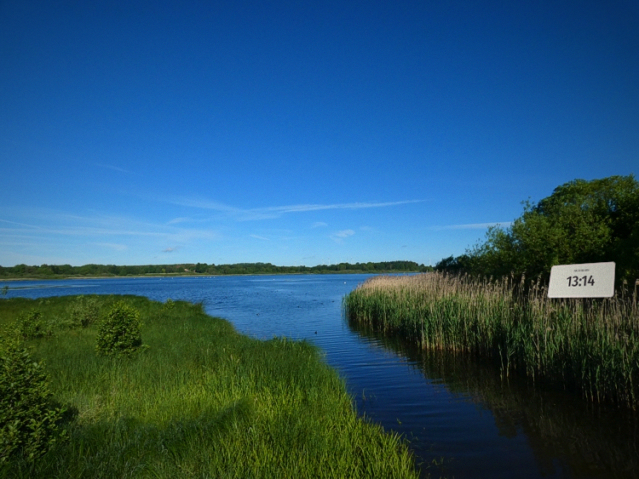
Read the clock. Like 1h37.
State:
13h14
